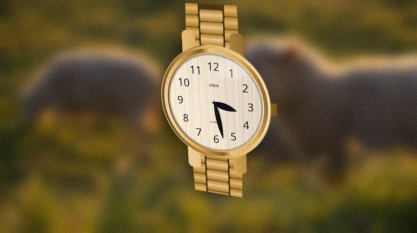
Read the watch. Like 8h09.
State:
3h28
